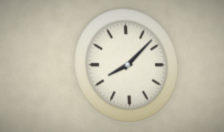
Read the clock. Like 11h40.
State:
8h08
